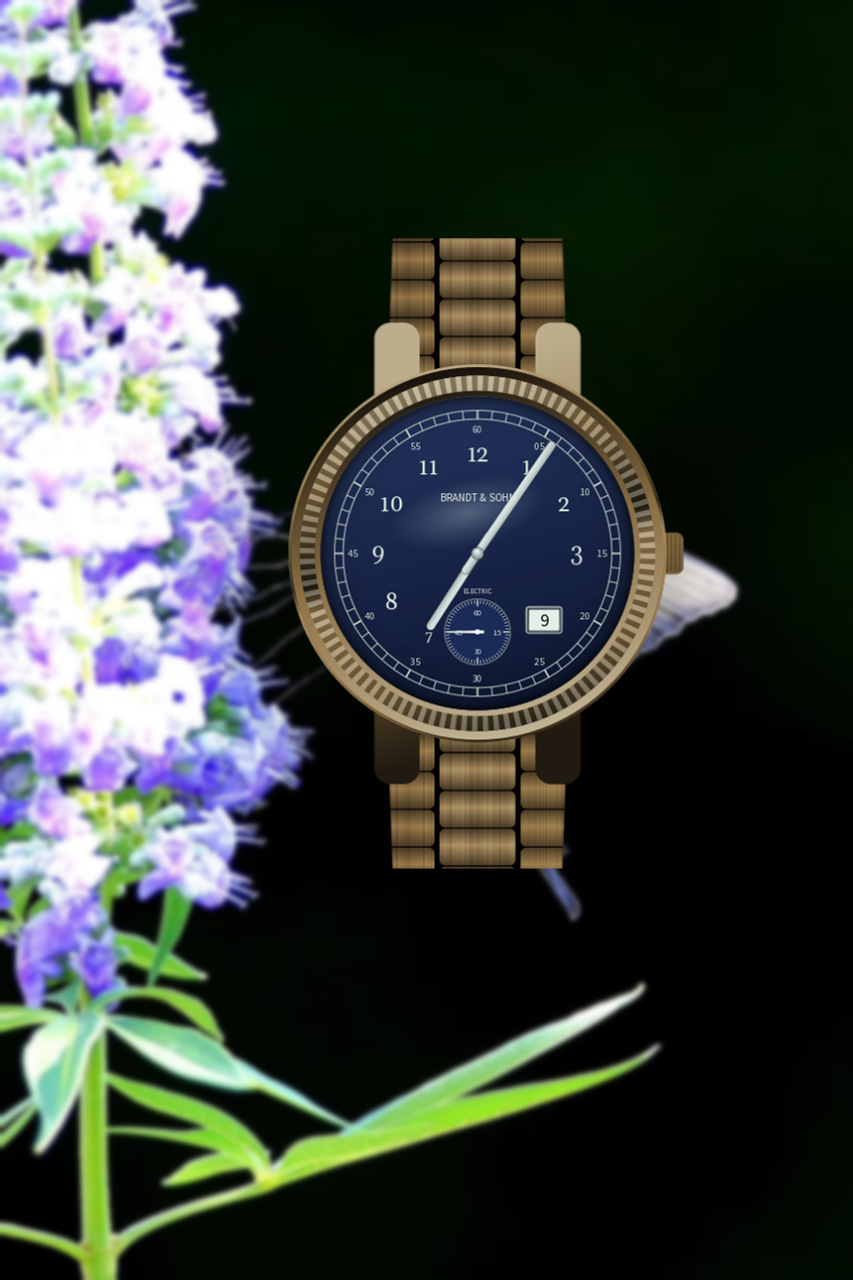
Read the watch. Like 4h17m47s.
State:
7h05m45s
